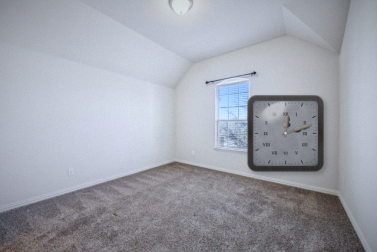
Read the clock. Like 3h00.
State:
12h12
